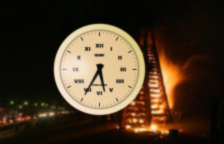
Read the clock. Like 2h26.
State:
5h35
